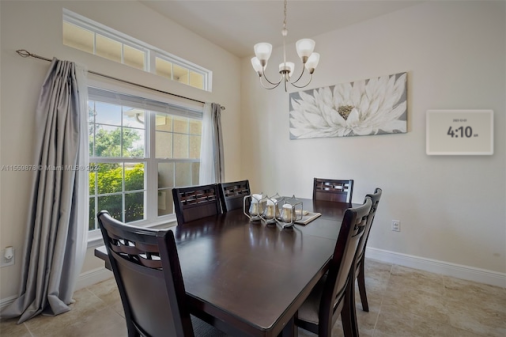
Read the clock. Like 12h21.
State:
4h10
